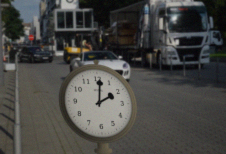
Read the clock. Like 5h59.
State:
2h01
